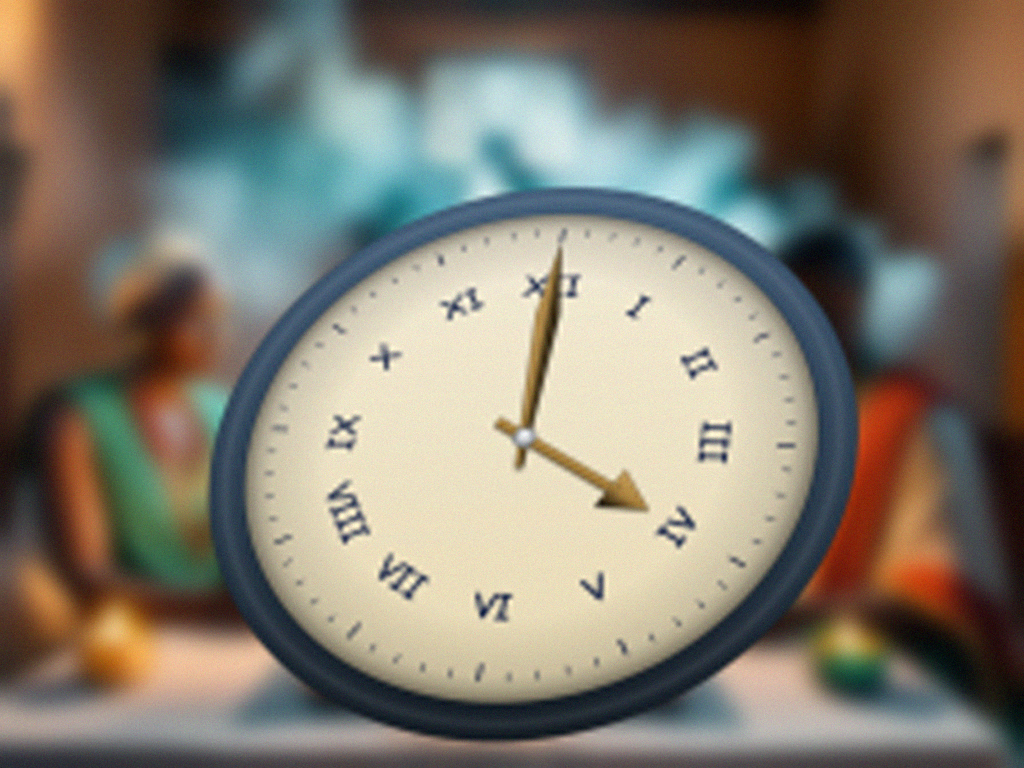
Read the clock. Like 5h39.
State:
4h00
